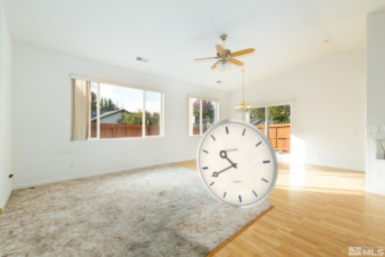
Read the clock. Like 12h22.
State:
10h42
